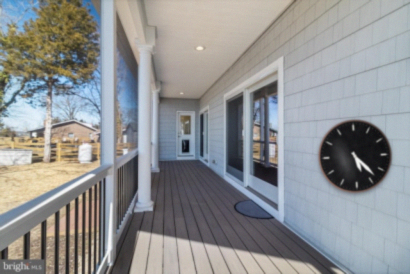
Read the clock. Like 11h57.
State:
5h23
